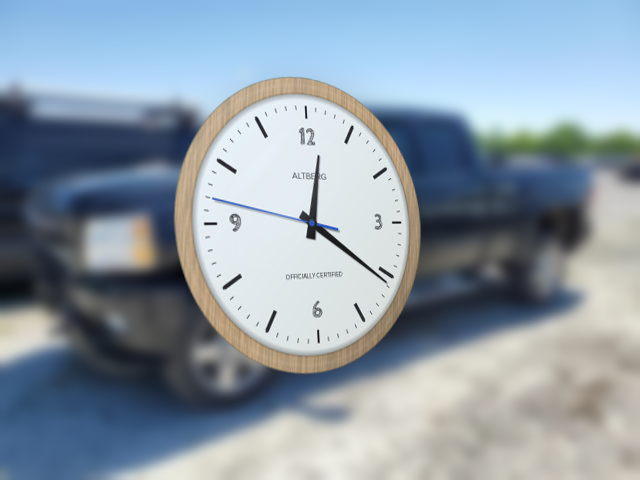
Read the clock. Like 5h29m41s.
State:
12h20m47s
